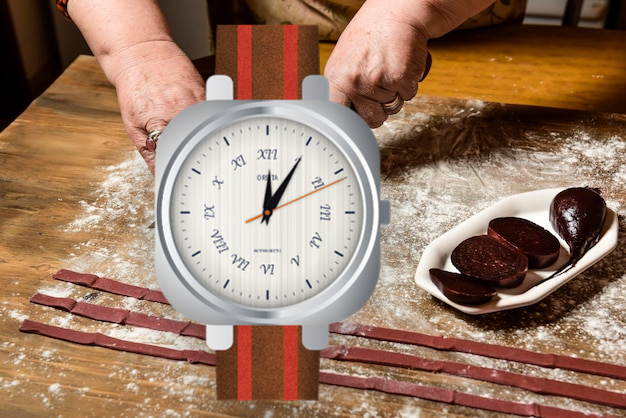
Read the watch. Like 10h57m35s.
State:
12h05m11s
